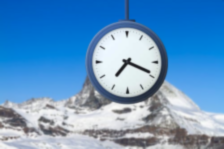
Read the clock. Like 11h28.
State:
7h19
